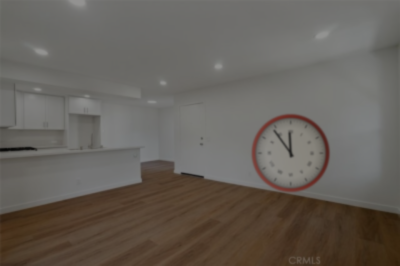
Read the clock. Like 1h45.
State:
11h54
